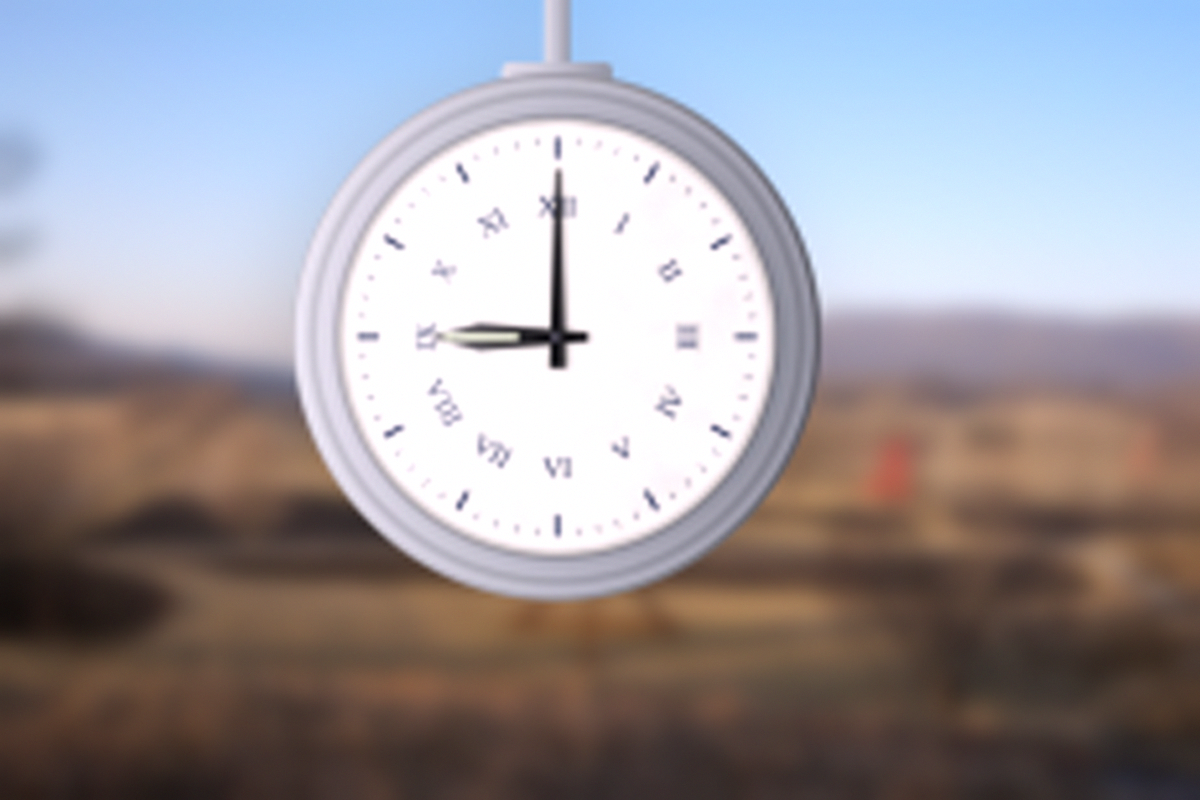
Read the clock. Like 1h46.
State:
9h00
